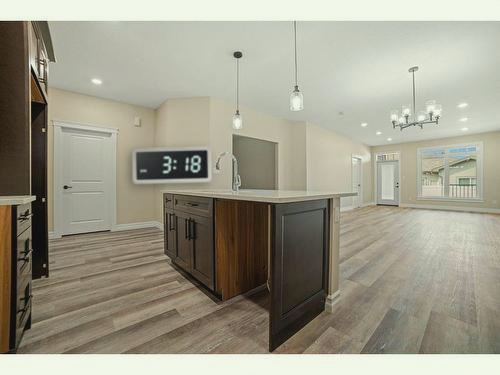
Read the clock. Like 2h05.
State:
3h18
